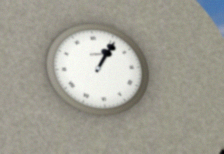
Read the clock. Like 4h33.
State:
1h06
